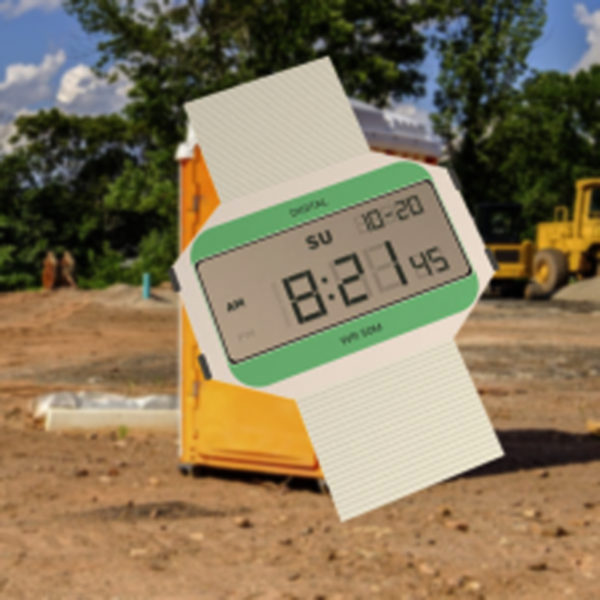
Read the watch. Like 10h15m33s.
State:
8h21m45s
